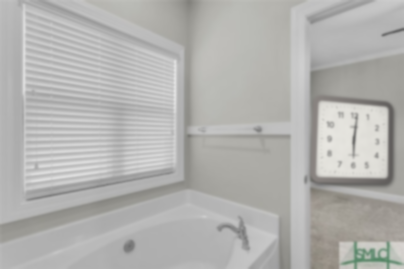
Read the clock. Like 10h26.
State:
6h01
